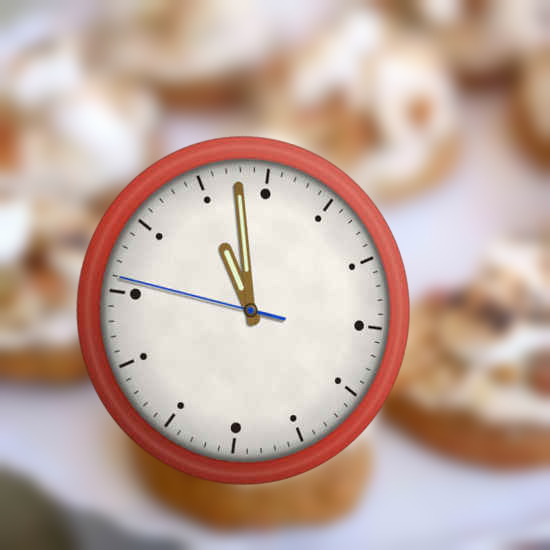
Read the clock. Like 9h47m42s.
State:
10h57m46s
